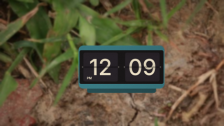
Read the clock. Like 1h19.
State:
12h09
